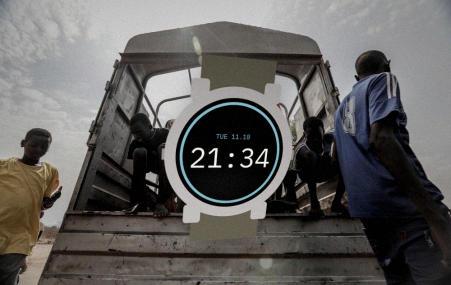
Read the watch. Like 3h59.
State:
21h34
